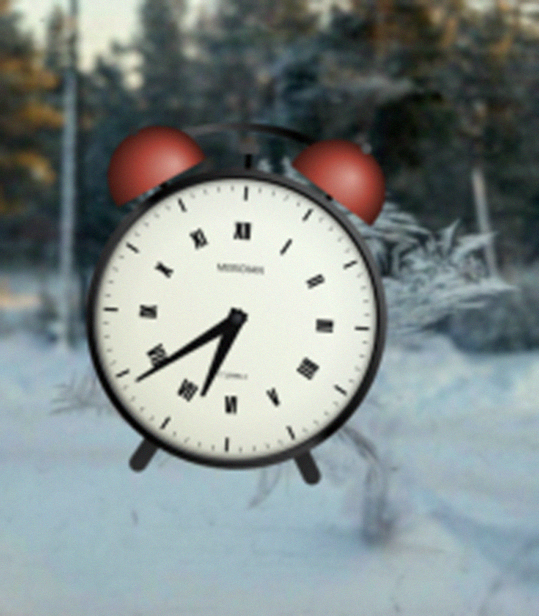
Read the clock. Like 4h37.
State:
6h39
